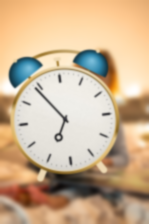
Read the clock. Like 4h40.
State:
6h54
